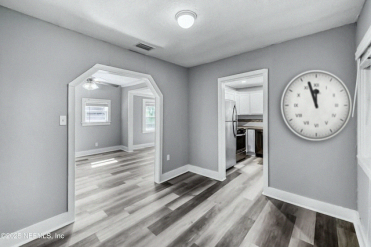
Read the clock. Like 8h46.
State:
11h57
